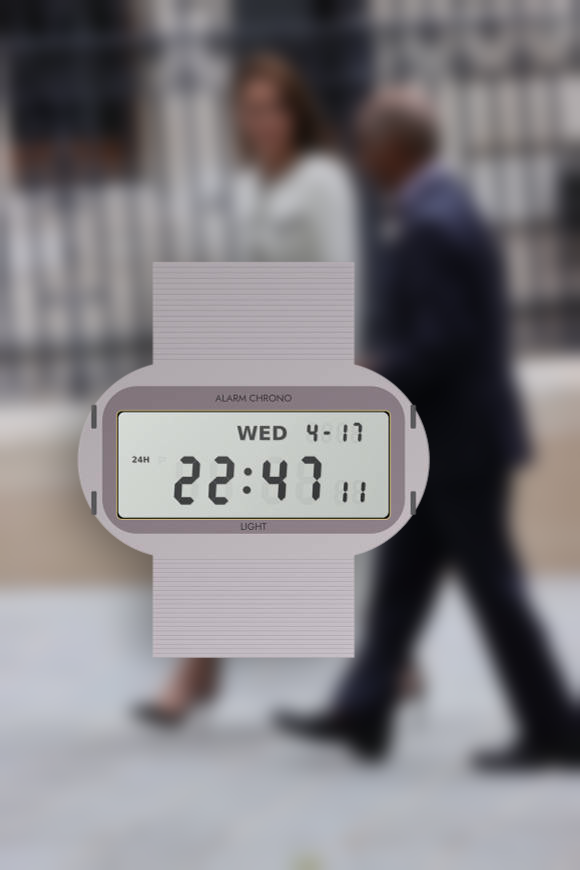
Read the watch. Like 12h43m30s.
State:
22h47m11s
